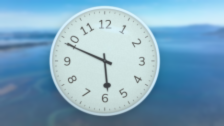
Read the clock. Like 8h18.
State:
5h49
